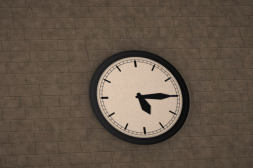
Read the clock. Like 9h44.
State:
5h15
